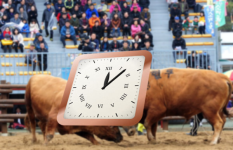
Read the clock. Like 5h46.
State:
12h07
